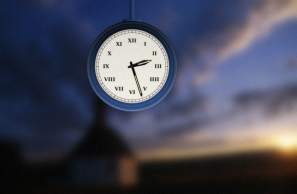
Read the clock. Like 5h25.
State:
2h27
